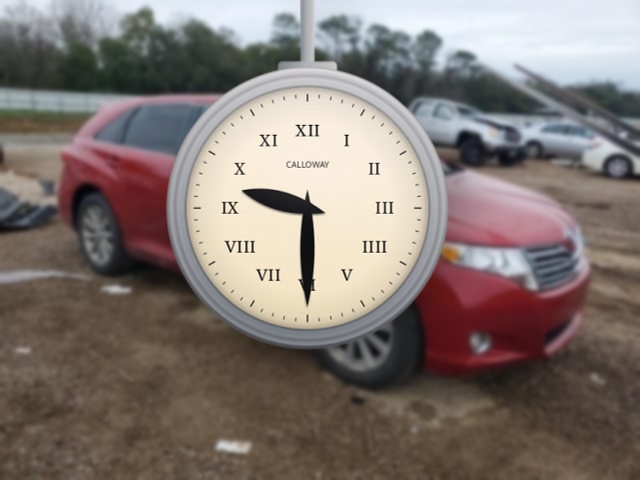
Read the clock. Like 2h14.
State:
9h30
